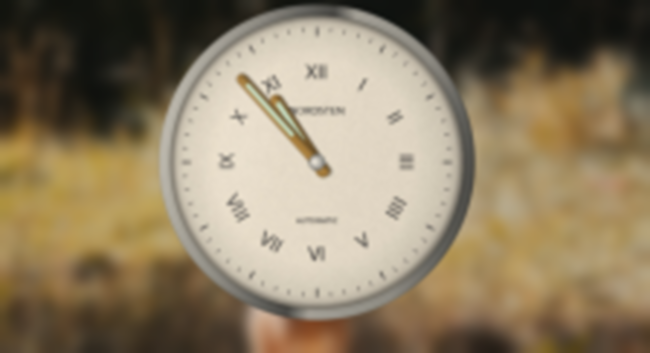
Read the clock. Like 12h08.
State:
10h53
